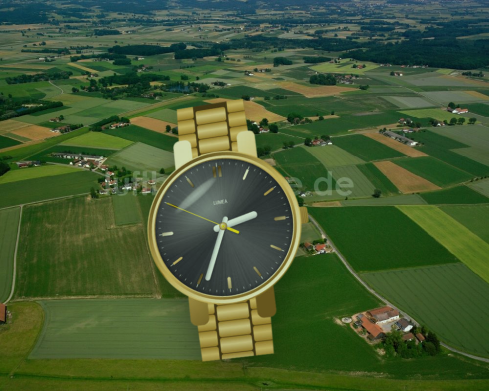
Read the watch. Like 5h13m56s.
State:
2h33m50s
